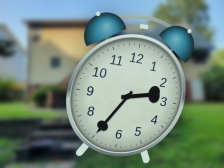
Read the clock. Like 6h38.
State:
2h35
